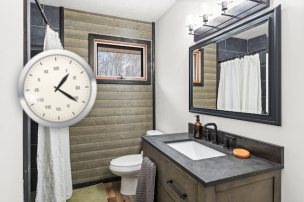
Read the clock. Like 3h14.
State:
1h21
